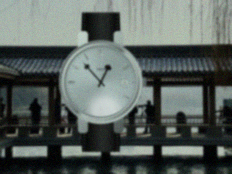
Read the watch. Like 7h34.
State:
12h53
